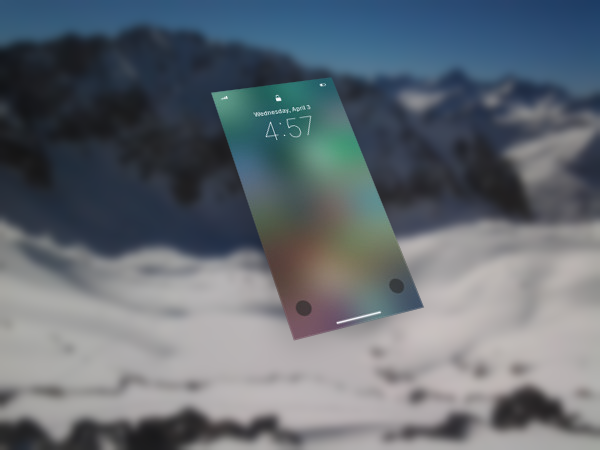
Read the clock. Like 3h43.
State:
4h57
